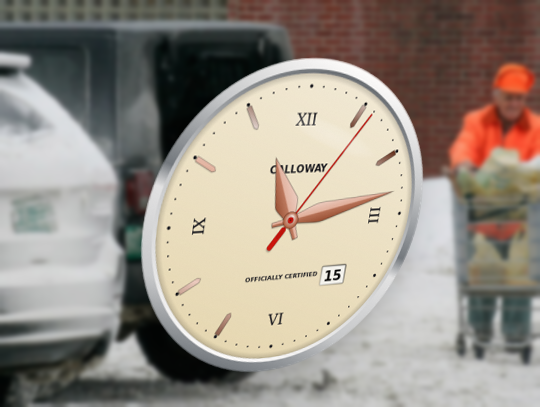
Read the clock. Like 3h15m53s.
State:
11h13m06s
